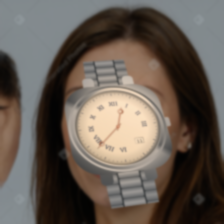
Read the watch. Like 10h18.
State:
12h38
